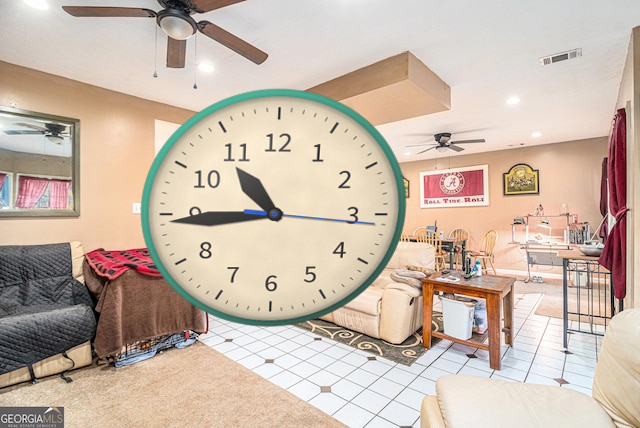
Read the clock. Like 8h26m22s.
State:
10h44m16s
